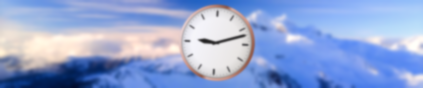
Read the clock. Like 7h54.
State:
9h12
